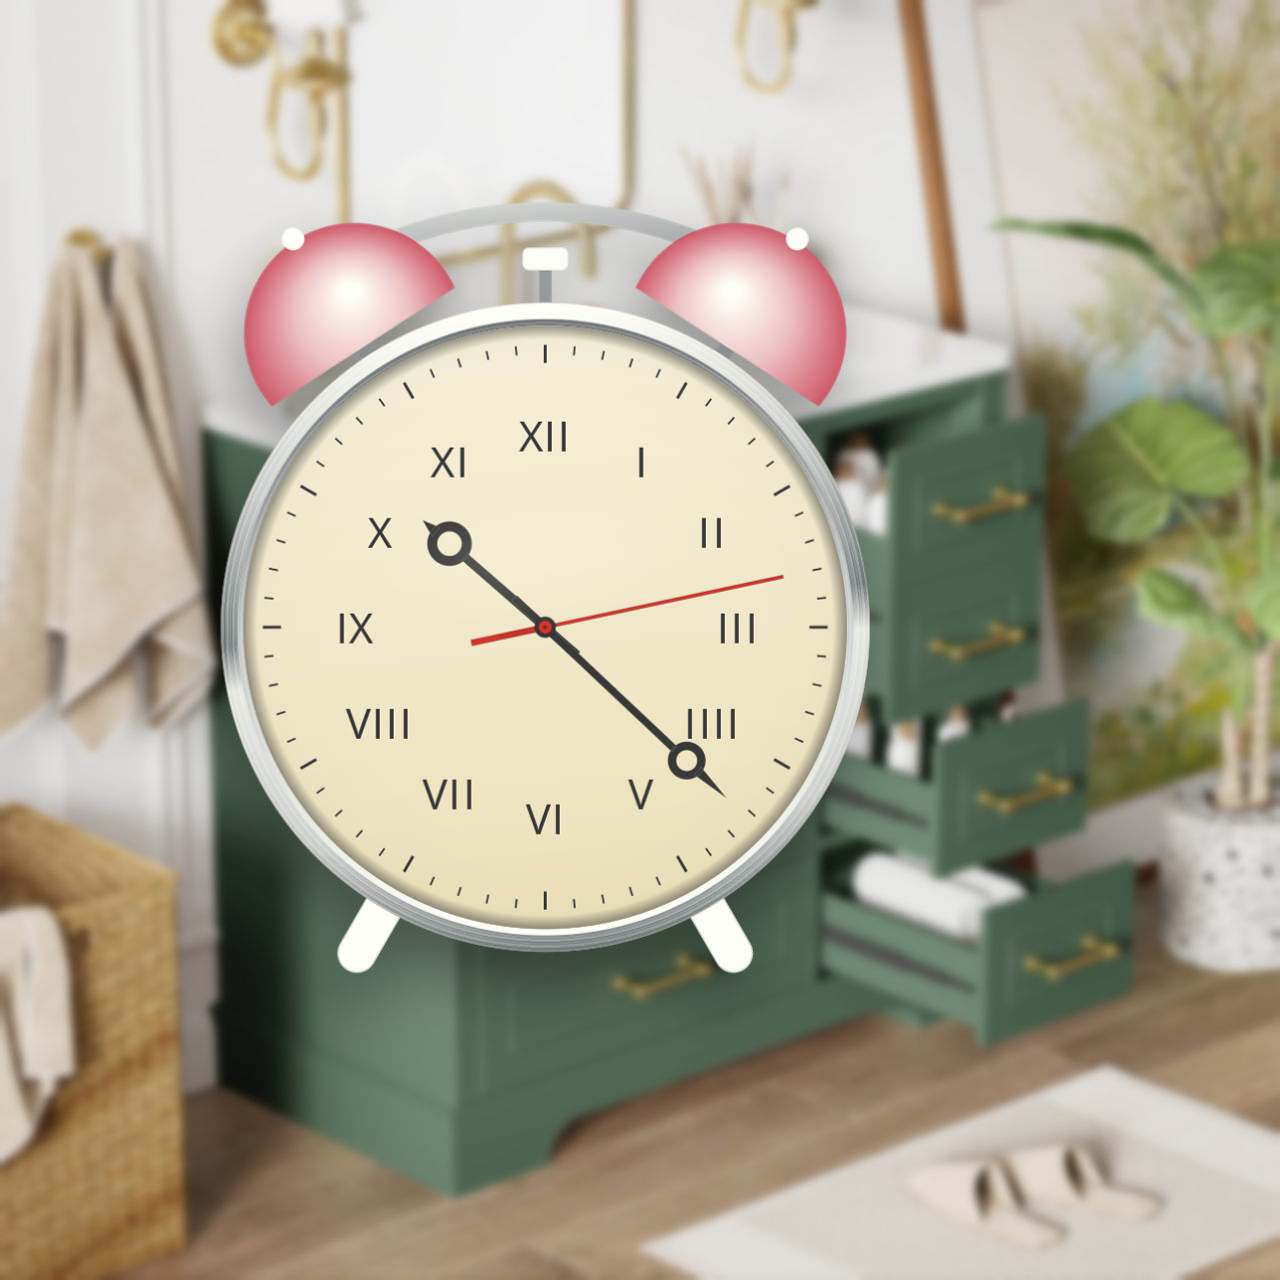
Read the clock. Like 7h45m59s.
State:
10h22m13s
